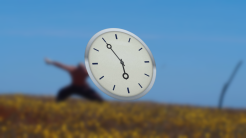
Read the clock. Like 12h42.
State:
5h55
